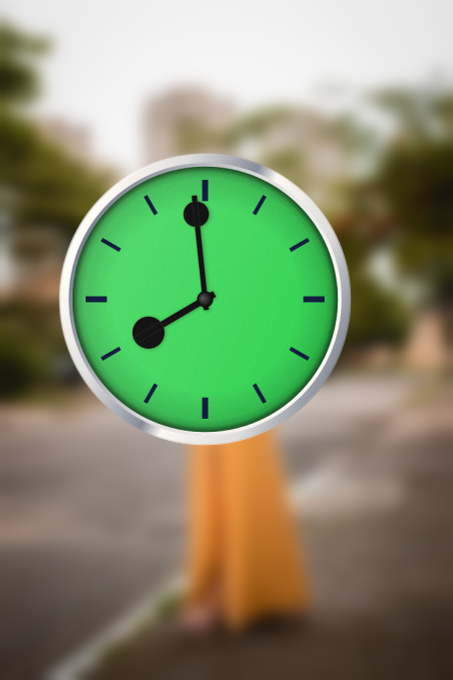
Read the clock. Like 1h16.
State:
7h59
